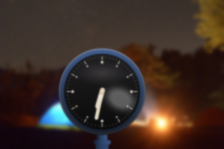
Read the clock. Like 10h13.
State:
6h32
